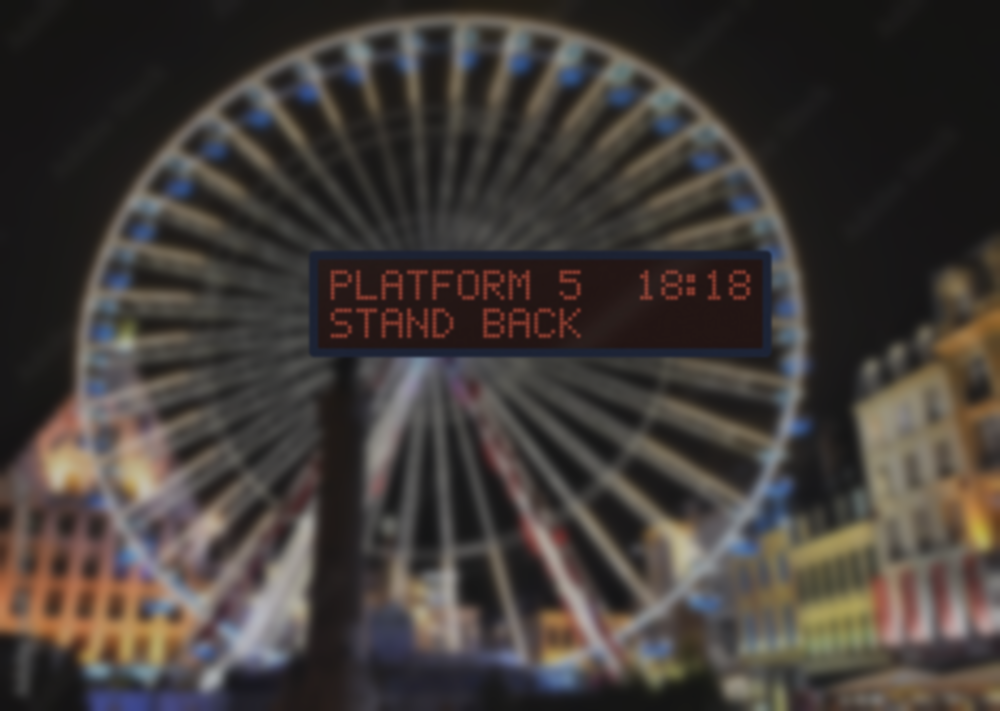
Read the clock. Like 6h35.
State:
18h18
